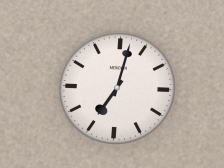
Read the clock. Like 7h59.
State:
7h02
